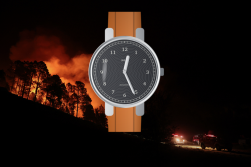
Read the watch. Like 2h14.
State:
12h26
